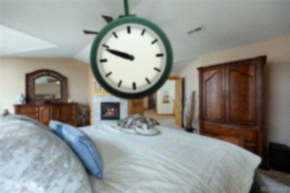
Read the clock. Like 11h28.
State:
9h49
